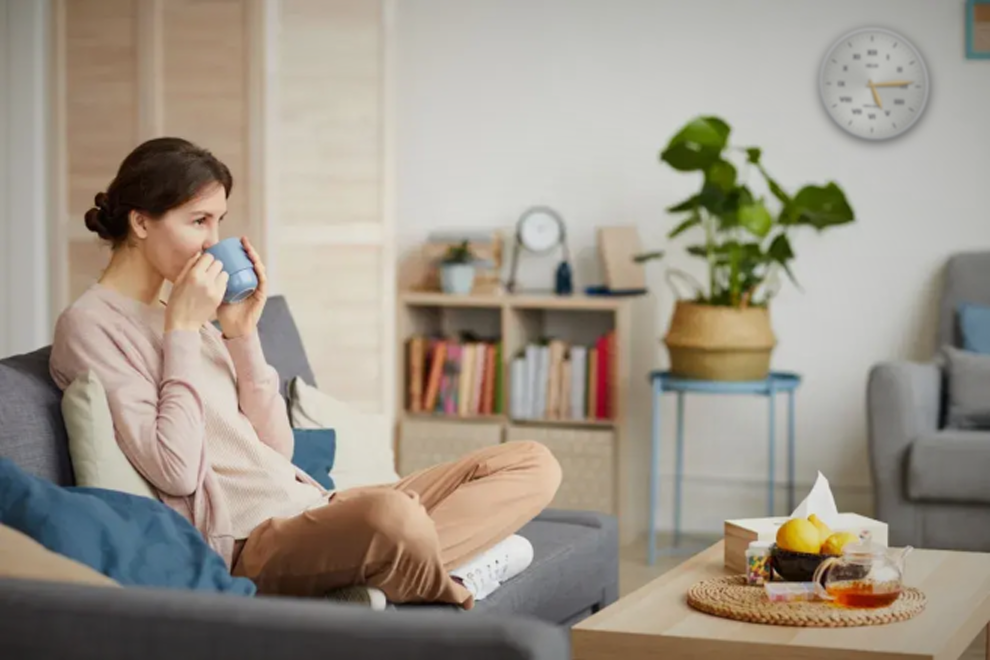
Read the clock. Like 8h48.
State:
5h14
